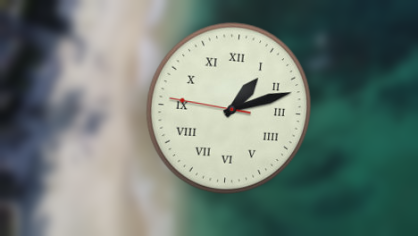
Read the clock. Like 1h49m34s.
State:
1h11m46s
